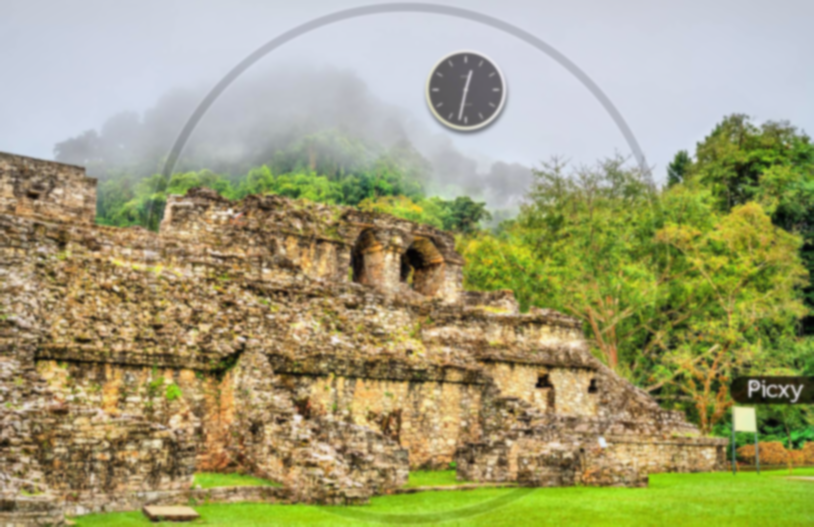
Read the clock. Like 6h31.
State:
12h32
